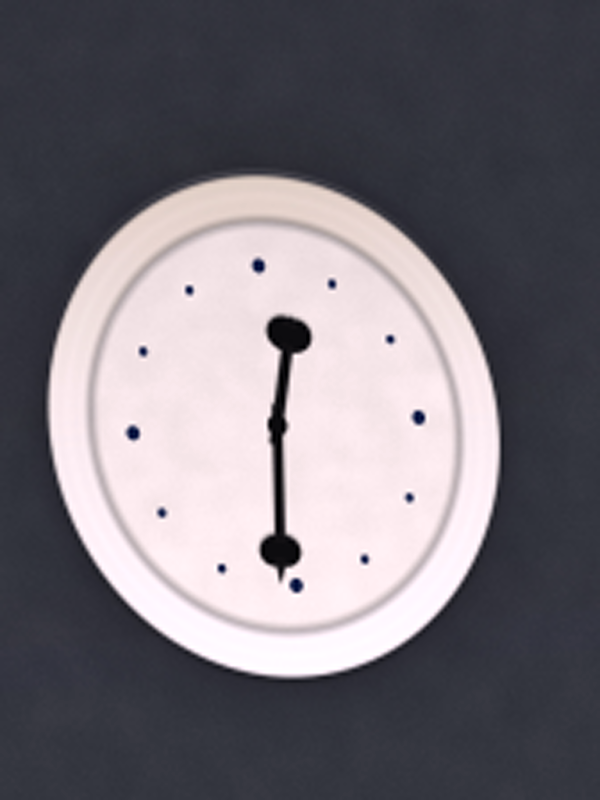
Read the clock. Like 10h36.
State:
12h31
